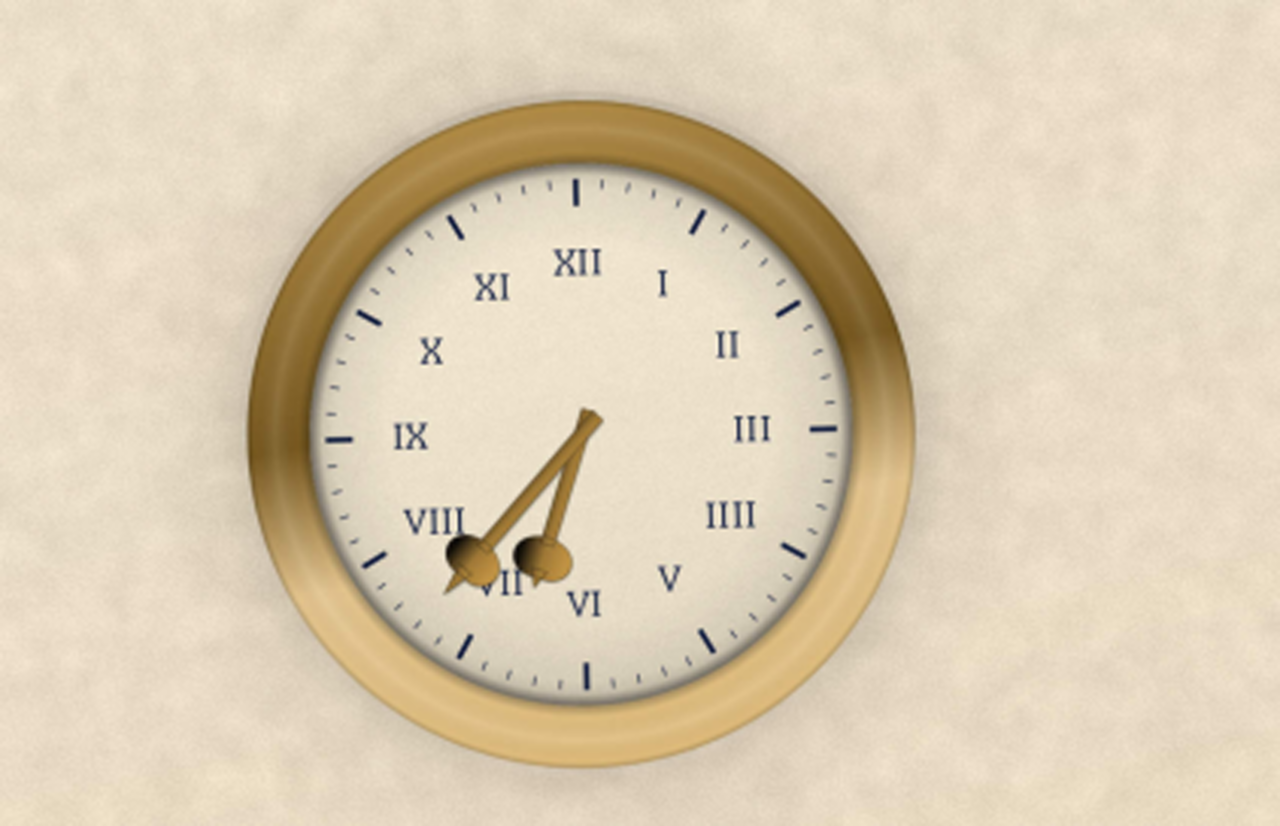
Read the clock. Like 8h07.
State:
6h37
